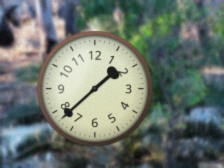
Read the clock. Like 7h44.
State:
1h38
